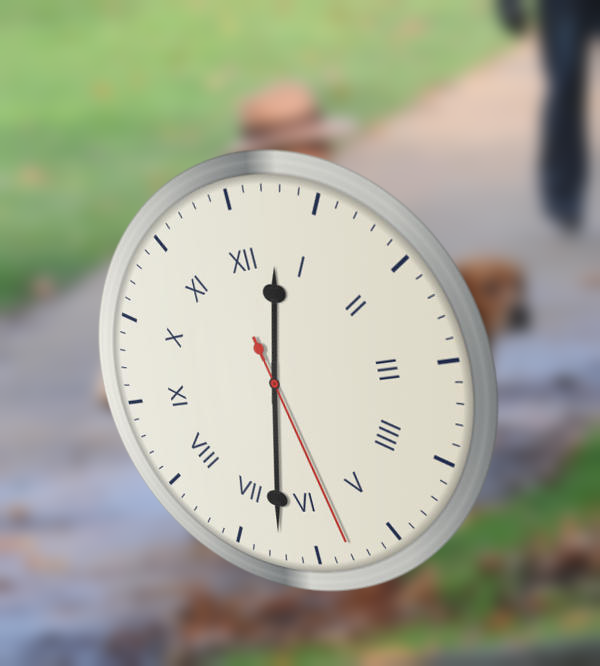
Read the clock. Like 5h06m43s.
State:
12h32m28s
